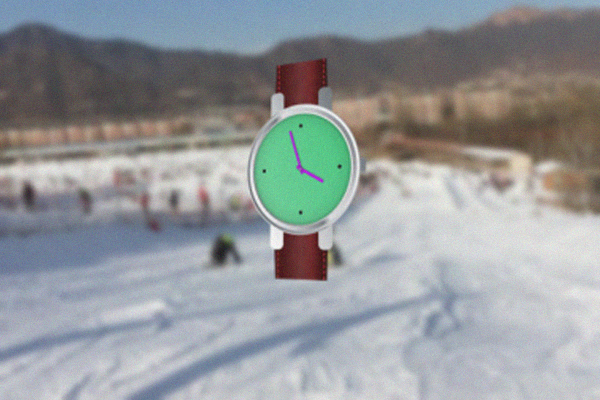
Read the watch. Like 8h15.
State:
3h57
